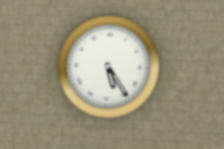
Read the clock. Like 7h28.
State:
5h24
